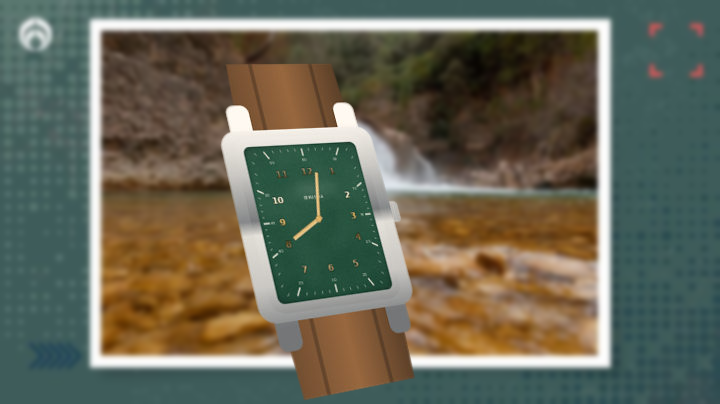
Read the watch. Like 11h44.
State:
8h02
